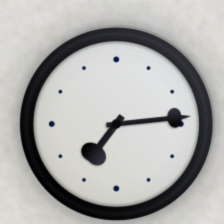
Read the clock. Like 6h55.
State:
7h14
